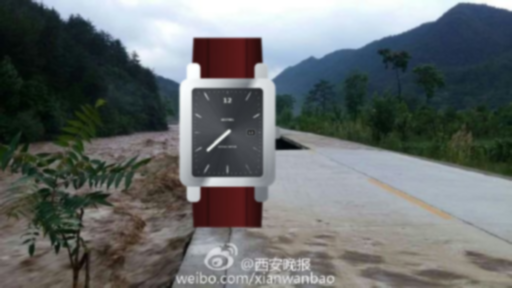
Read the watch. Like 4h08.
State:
7h38
